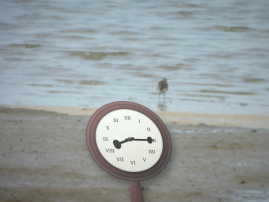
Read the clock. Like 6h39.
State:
8h15
